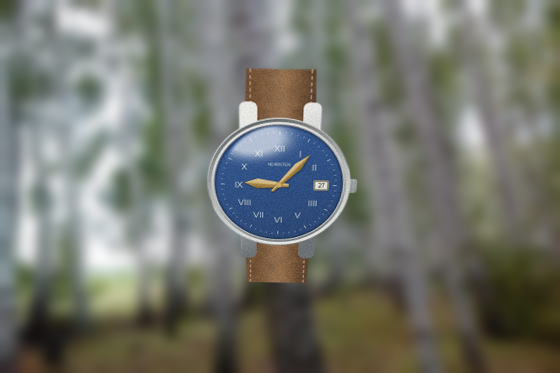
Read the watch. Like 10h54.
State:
9h07
